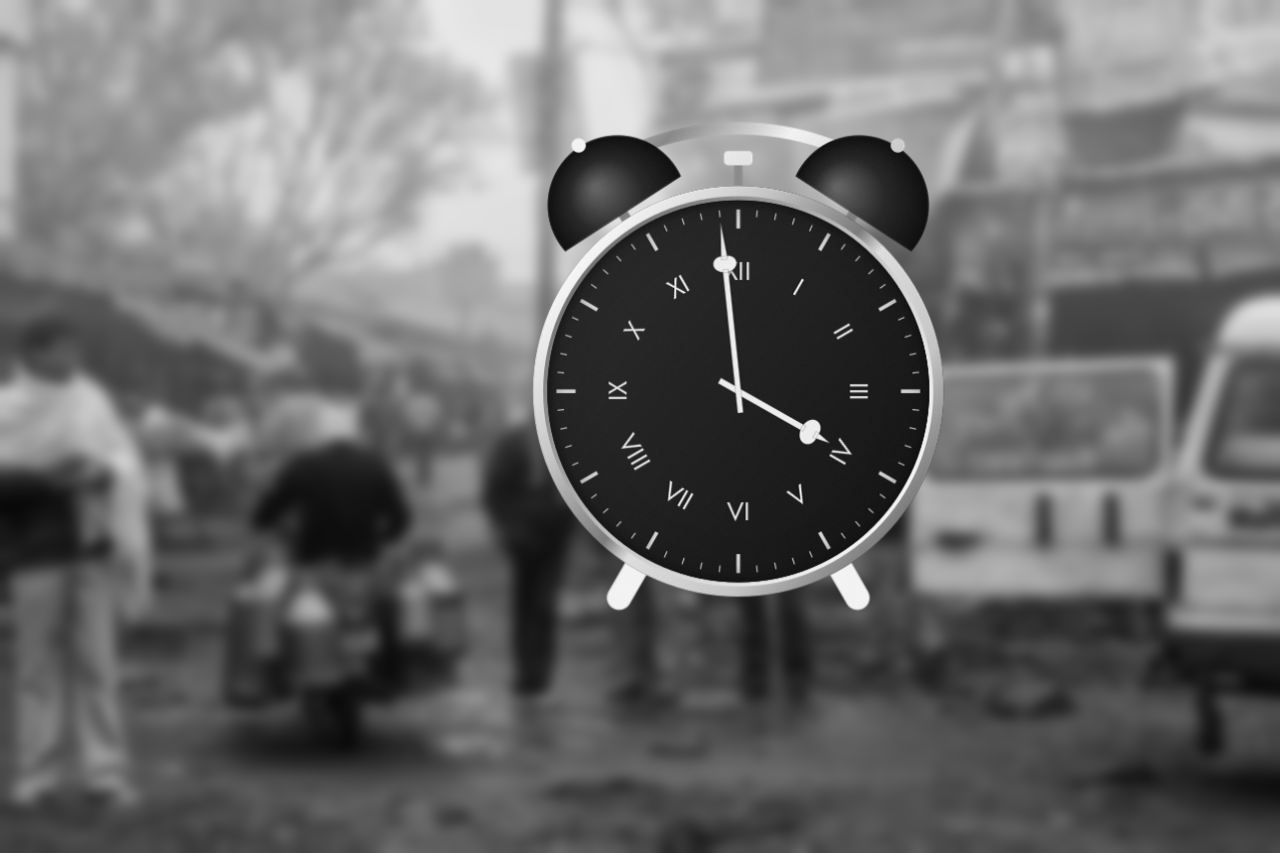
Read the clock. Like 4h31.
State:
3h59
